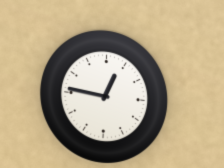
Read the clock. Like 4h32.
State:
12h46
